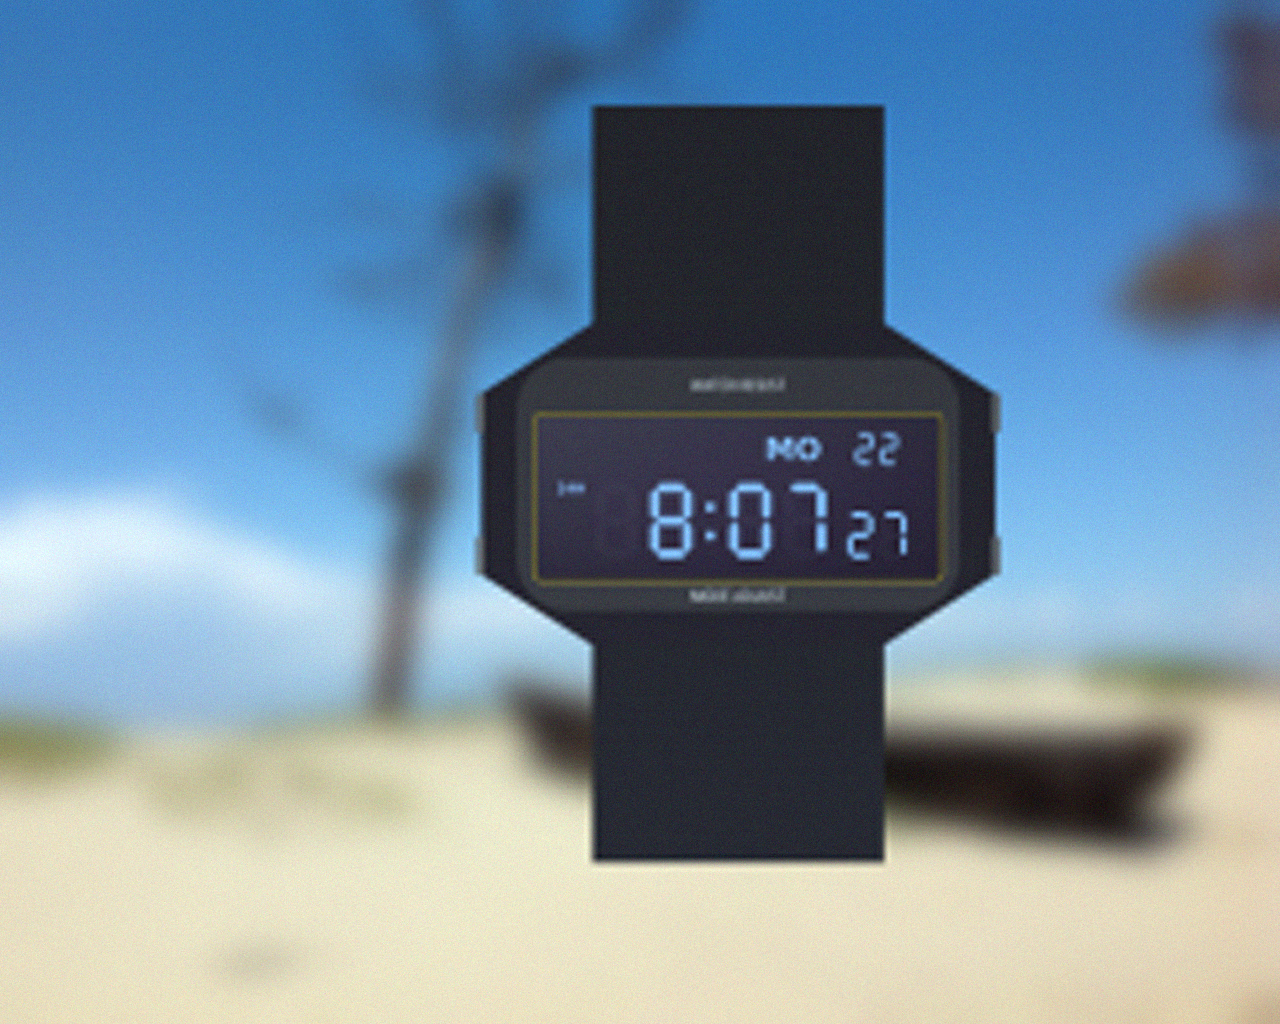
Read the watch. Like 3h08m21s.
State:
8h07m27s
